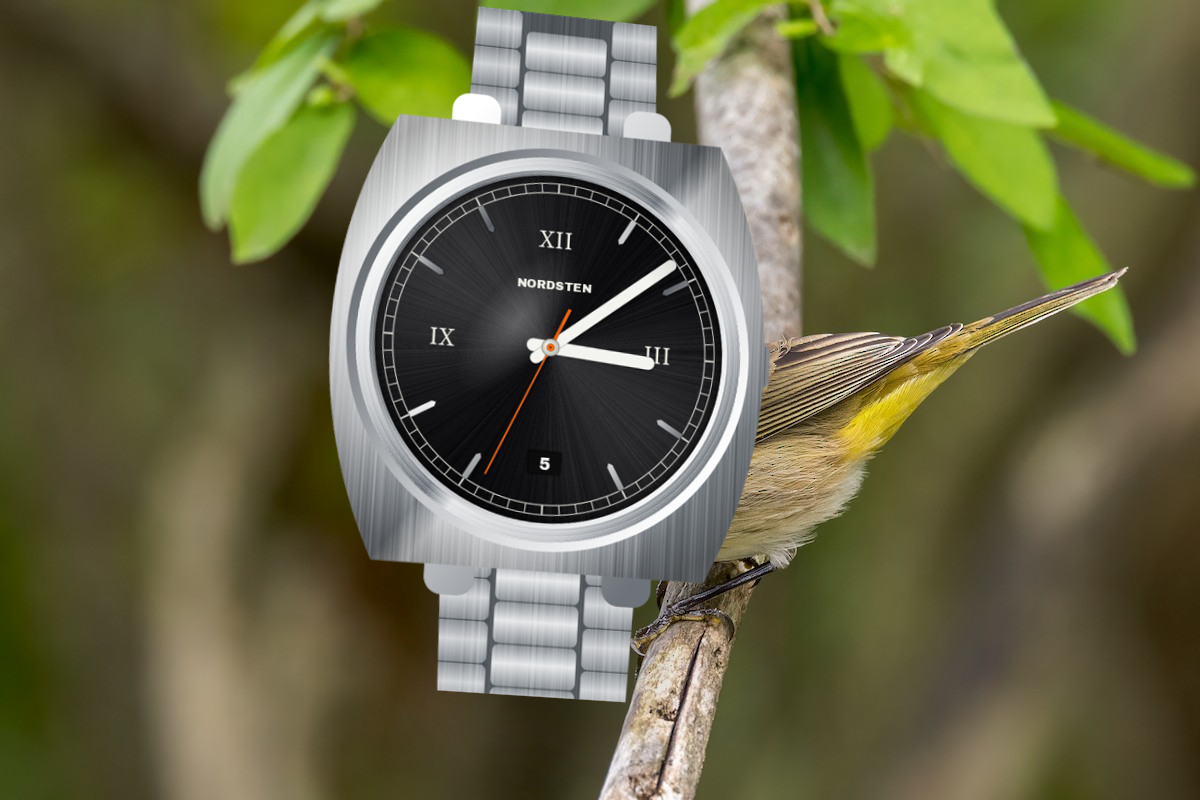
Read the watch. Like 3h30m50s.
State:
3h08m34s
